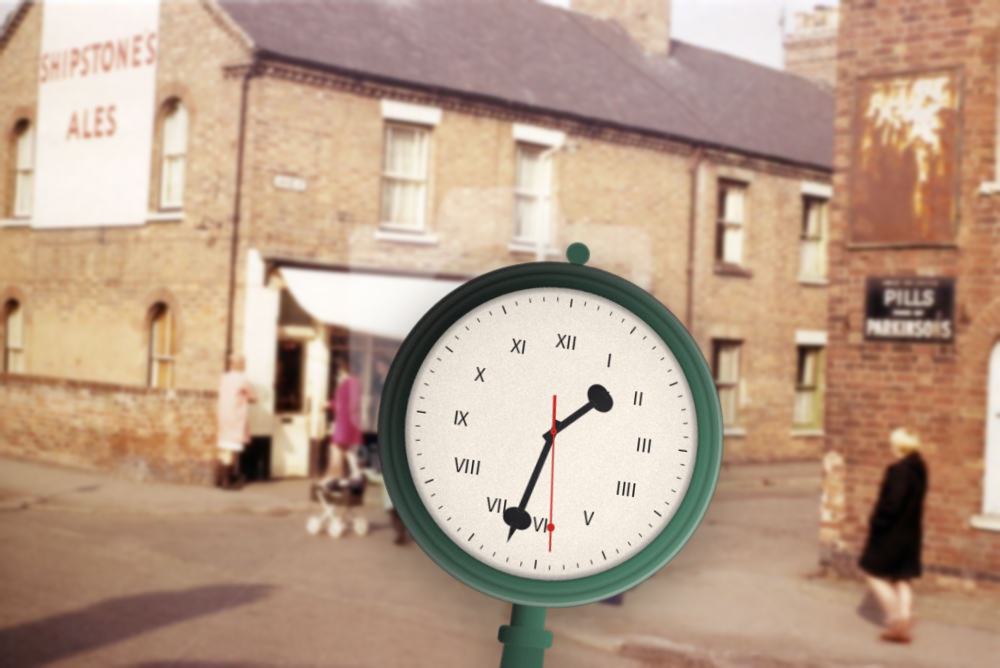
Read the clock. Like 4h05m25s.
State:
1h32m29s
